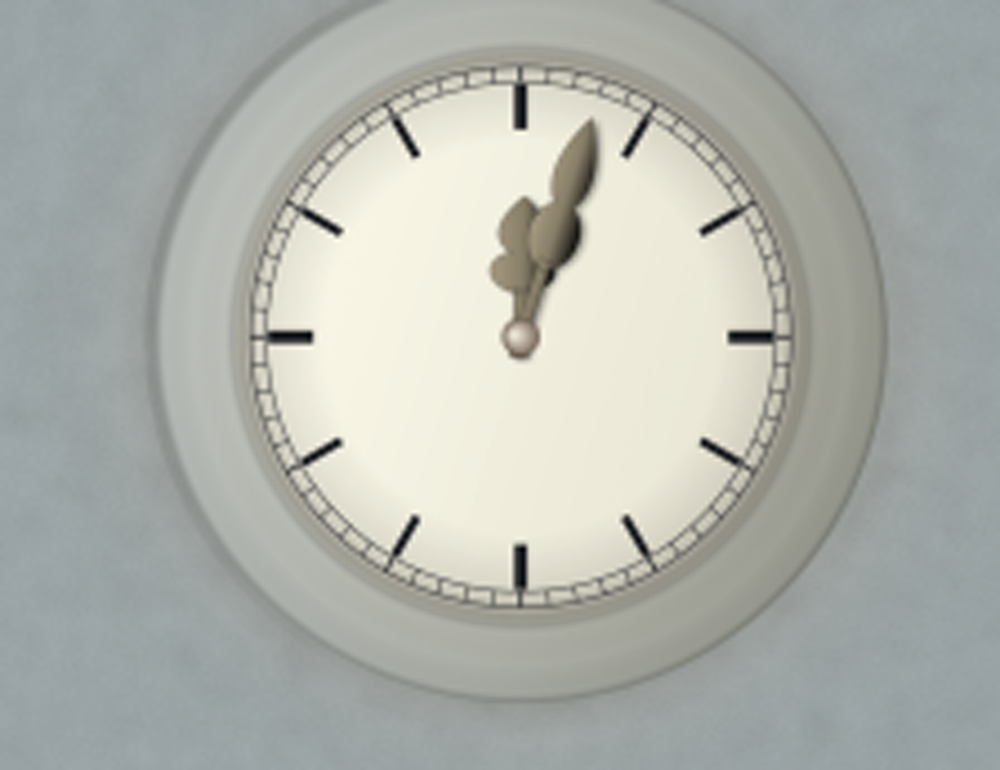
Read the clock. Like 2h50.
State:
12h03
